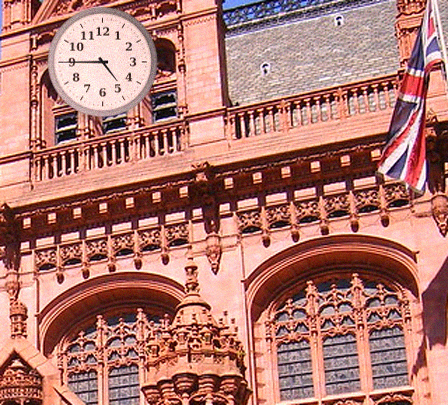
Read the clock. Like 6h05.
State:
4h45
